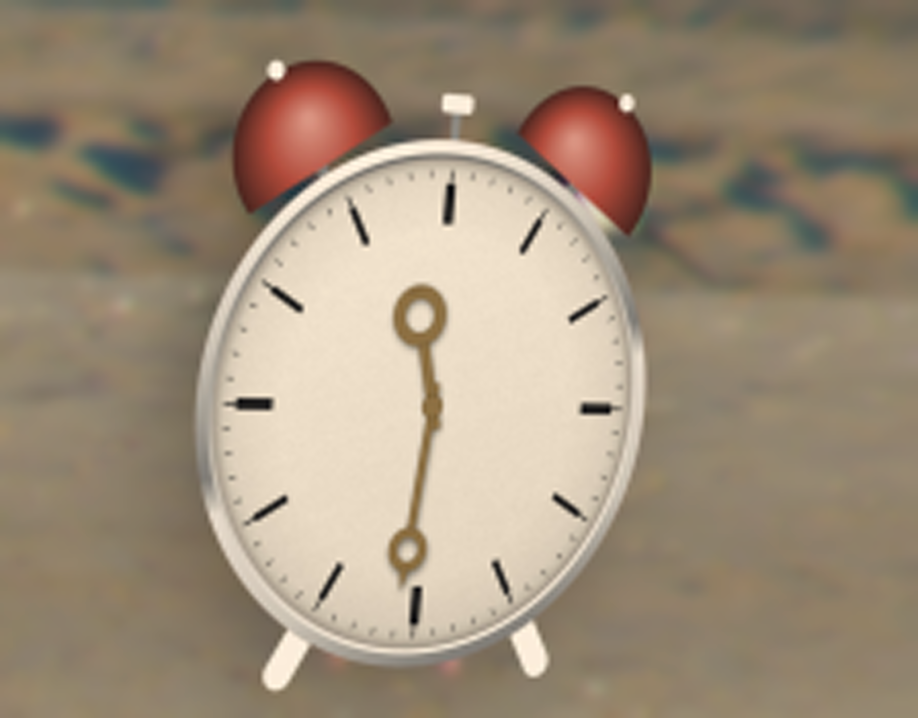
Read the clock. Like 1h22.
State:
11h31
